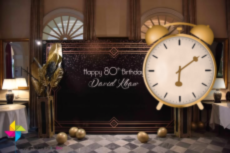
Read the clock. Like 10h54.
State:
6h09
